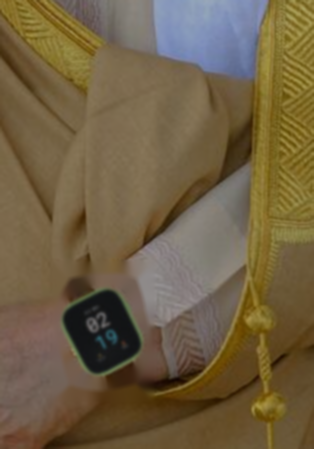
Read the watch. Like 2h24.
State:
2h19
